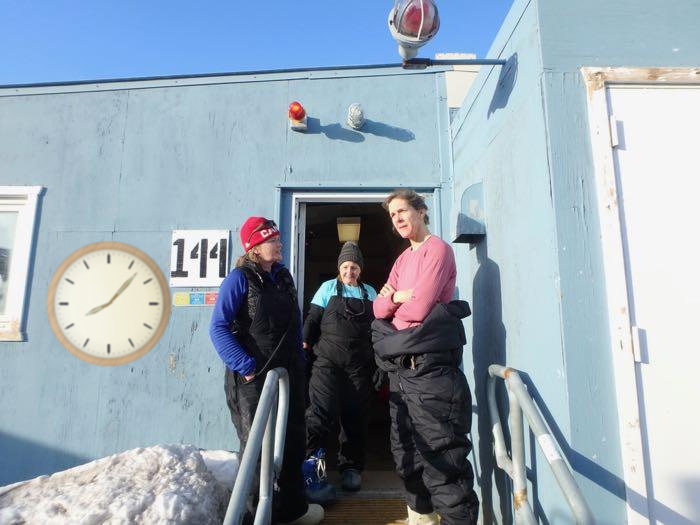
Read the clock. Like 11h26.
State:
8h07
